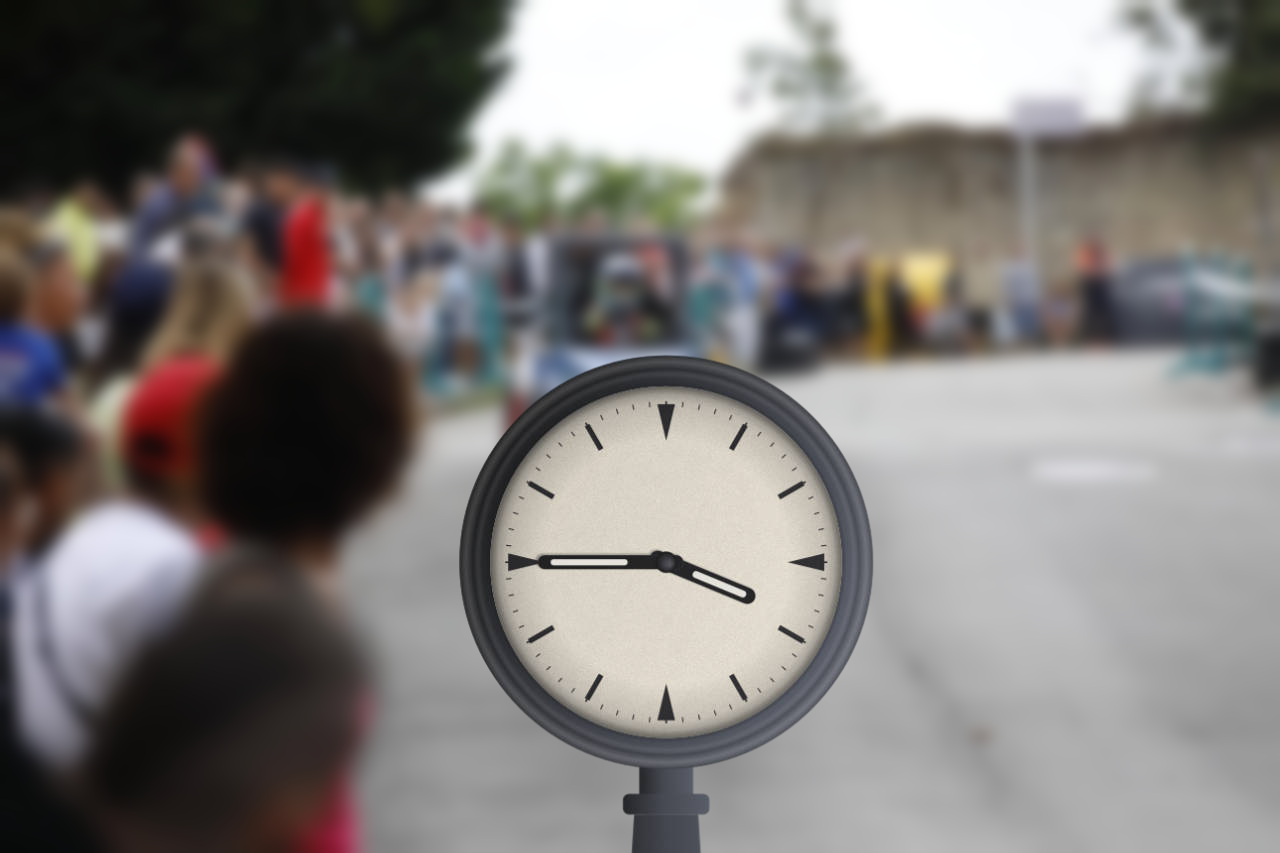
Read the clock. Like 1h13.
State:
3h45
